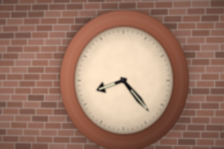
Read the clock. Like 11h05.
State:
8h23
